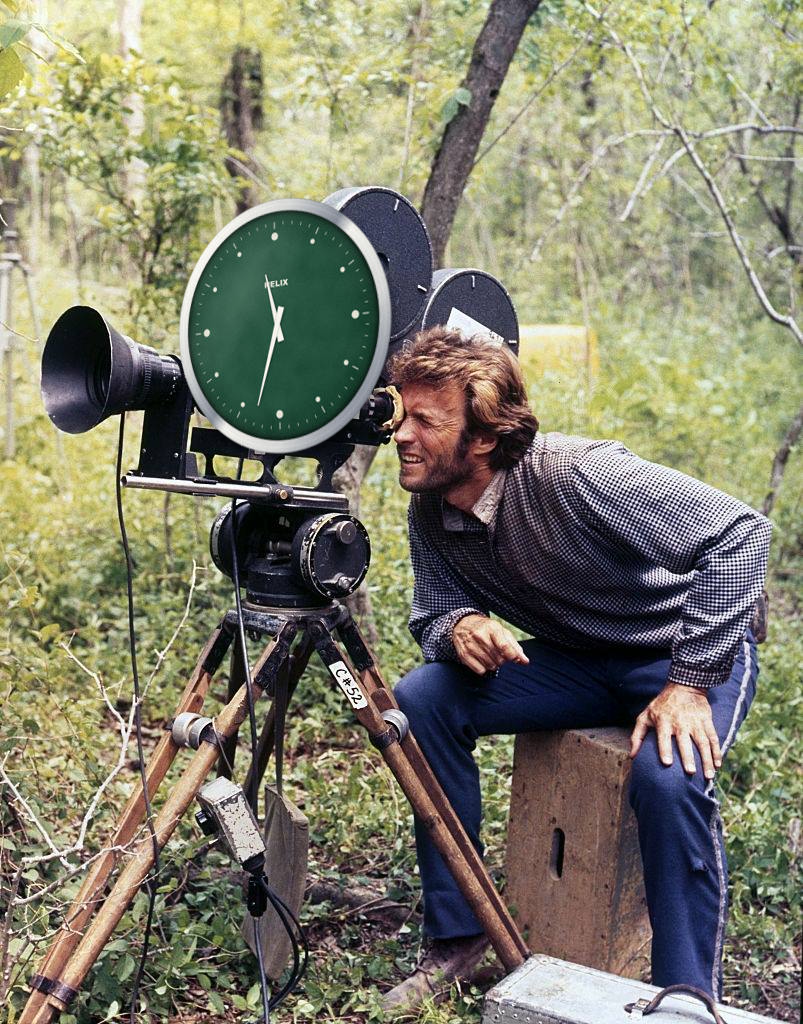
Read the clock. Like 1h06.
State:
11h33
